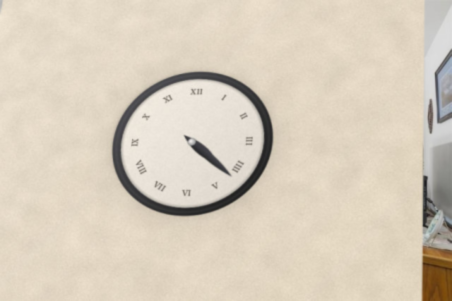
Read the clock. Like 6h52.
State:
4h22
